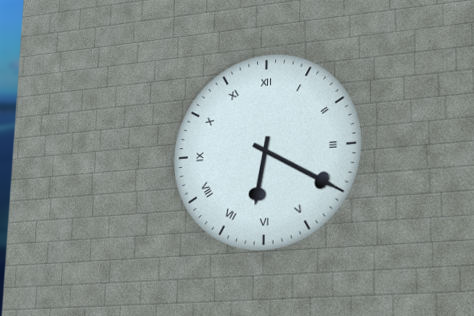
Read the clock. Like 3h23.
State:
6h20
